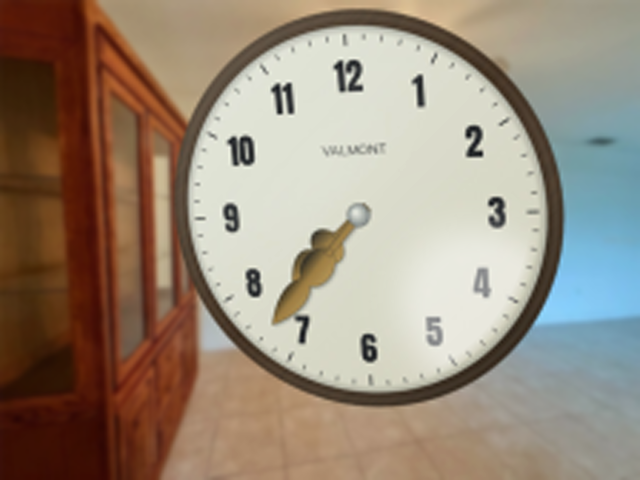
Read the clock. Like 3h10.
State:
7h37
